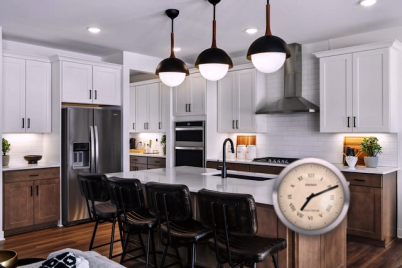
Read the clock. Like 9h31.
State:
7h11
